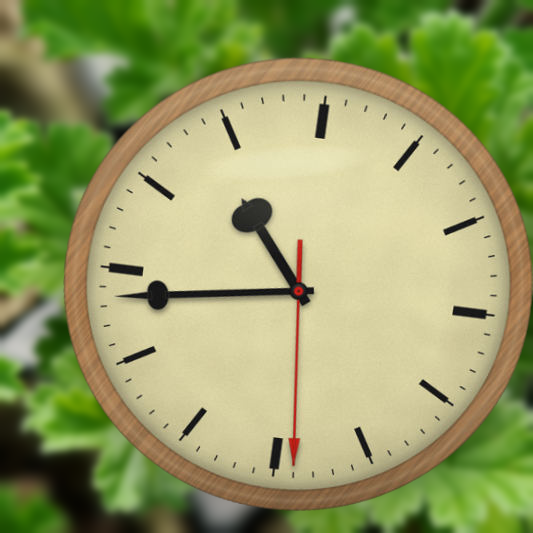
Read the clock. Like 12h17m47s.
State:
10h43m29s
